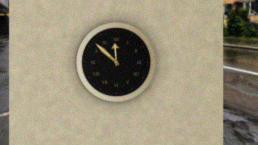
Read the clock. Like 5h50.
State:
11h52
